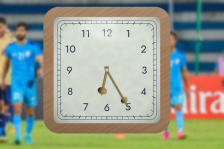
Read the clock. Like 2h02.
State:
6h25
